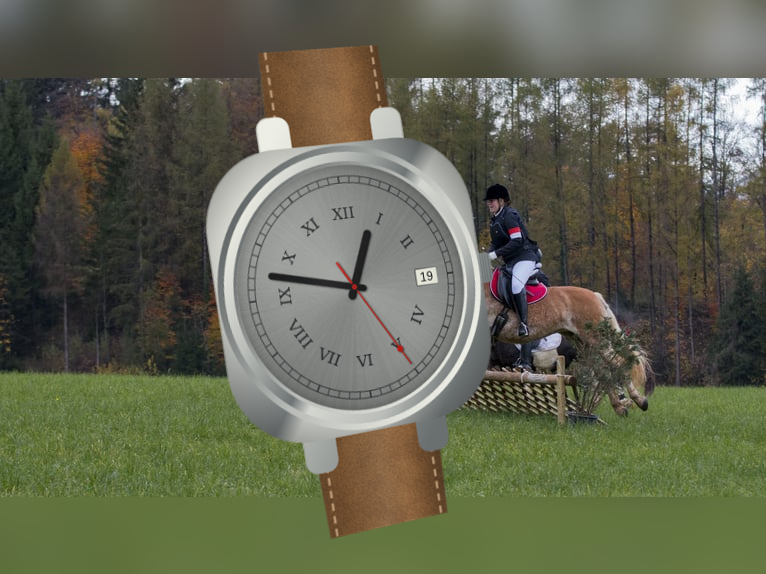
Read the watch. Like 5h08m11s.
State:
12h47m25s
